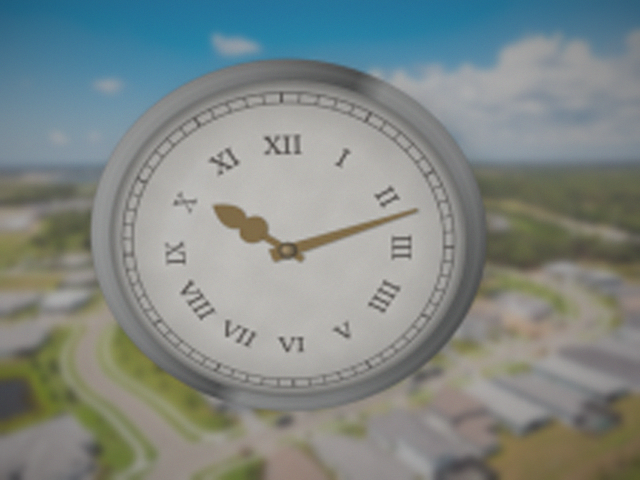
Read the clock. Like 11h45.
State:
10h12
